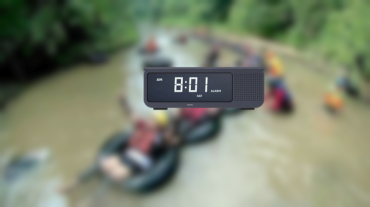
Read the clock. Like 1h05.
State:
8h01
